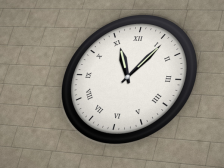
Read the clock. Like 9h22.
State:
11h06
